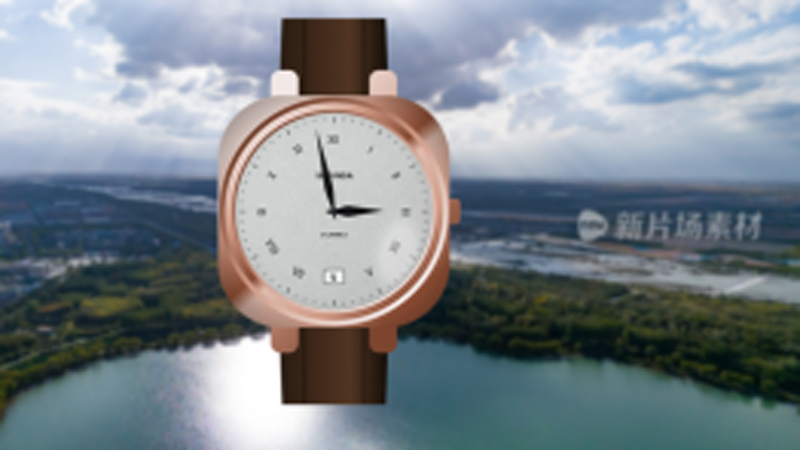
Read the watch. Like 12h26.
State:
2h58
